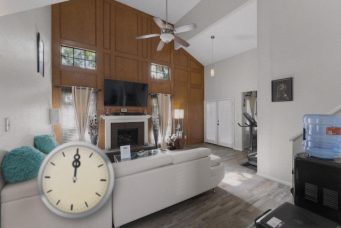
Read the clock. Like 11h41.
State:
12h00
